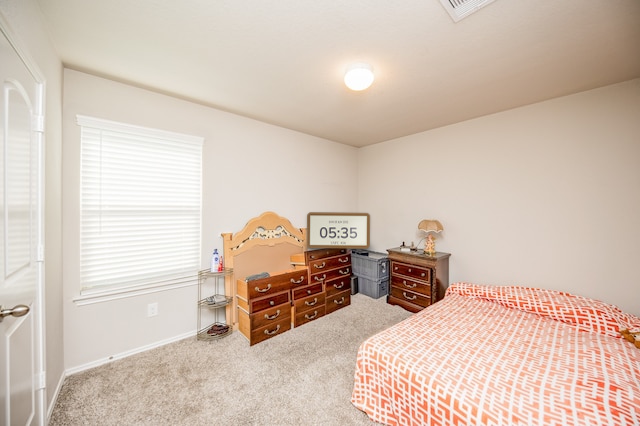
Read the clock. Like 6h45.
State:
5h35
